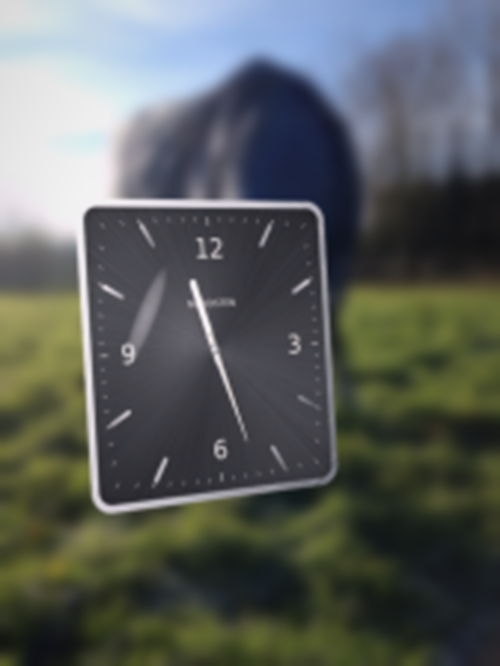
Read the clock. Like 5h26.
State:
11h27
